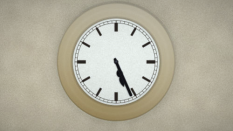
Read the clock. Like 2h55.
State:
5h26
